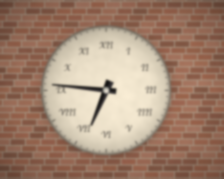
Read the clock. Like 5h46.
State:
6h46
